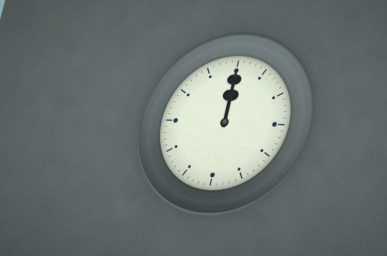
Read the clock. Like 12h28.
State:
12h00
